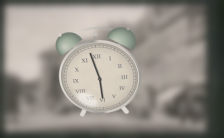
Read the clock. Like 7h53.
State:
5h58
